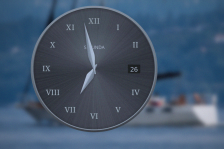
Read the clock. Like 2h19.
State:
6h58
